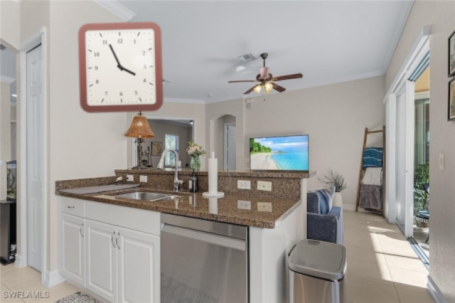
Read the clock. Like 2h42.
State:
3h56
